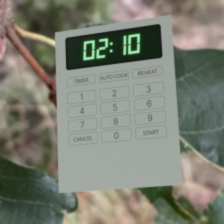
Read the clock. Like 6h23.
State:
2h10
